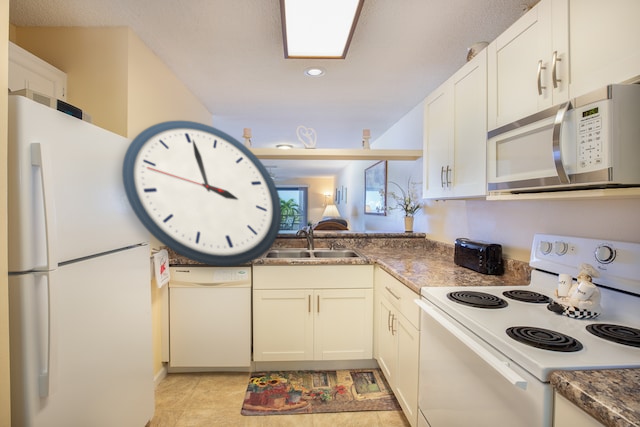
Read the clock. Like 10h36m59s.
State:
4h00m49s
